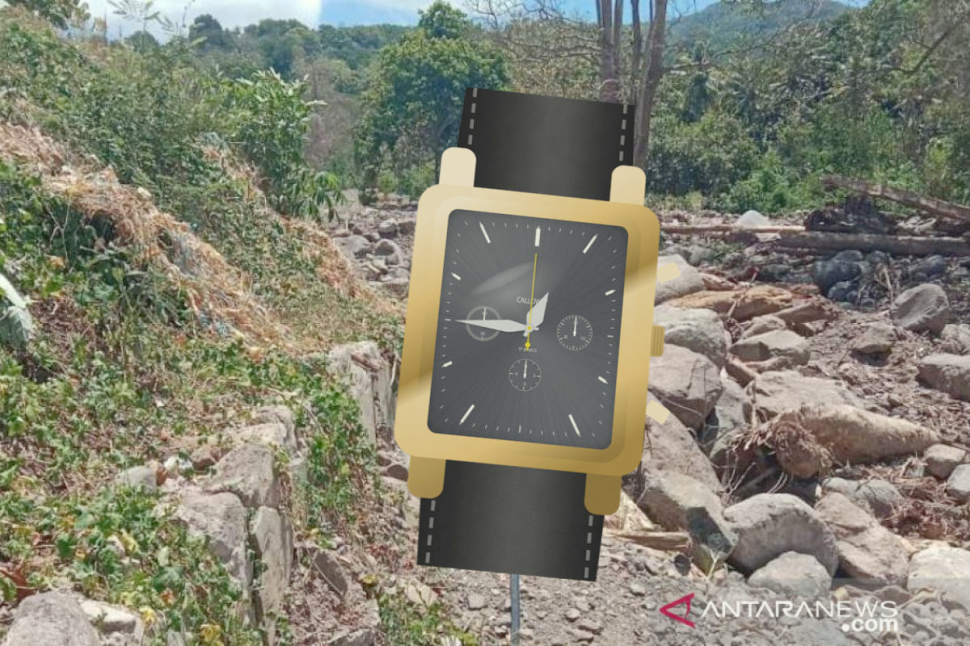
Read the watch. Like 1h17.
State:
12h45
